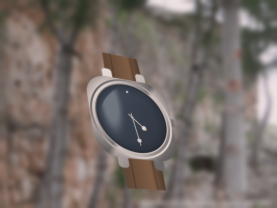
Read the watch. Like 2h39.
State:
4h29
